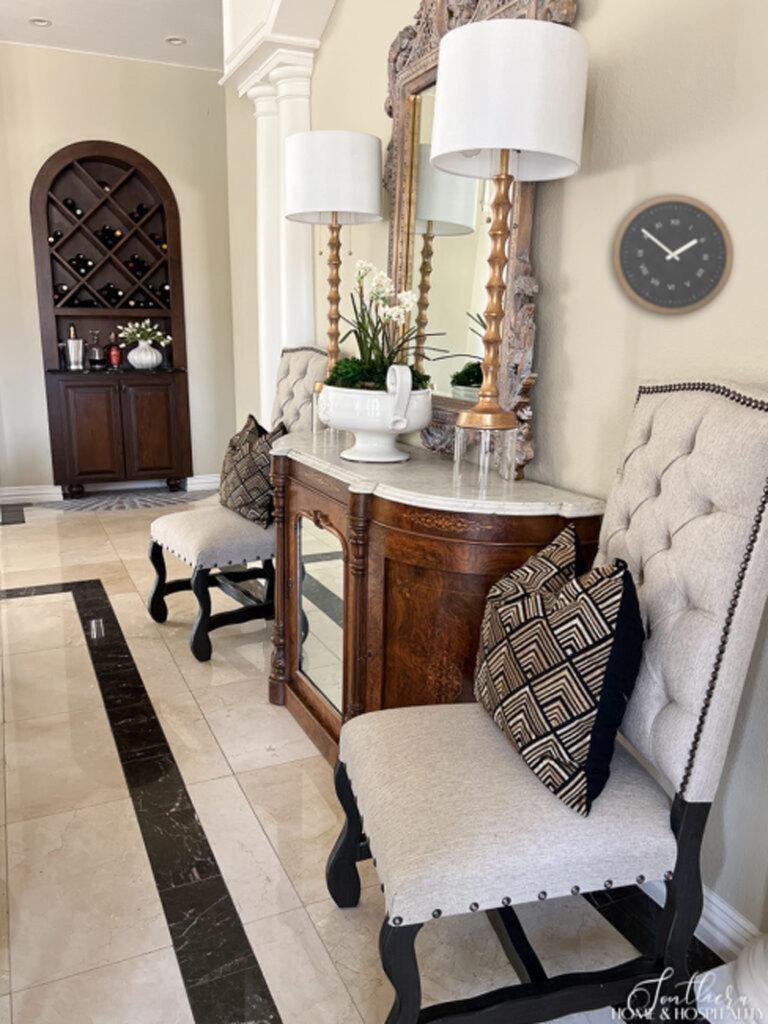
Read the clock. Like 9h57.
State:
1h51
